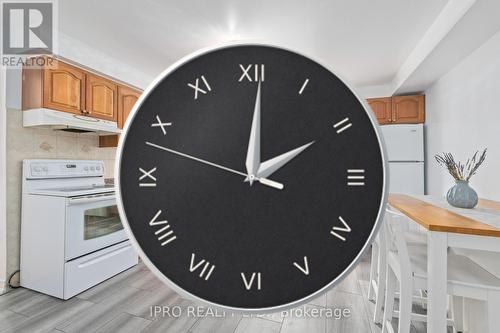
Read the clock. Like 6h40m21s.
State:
2h00m48s
